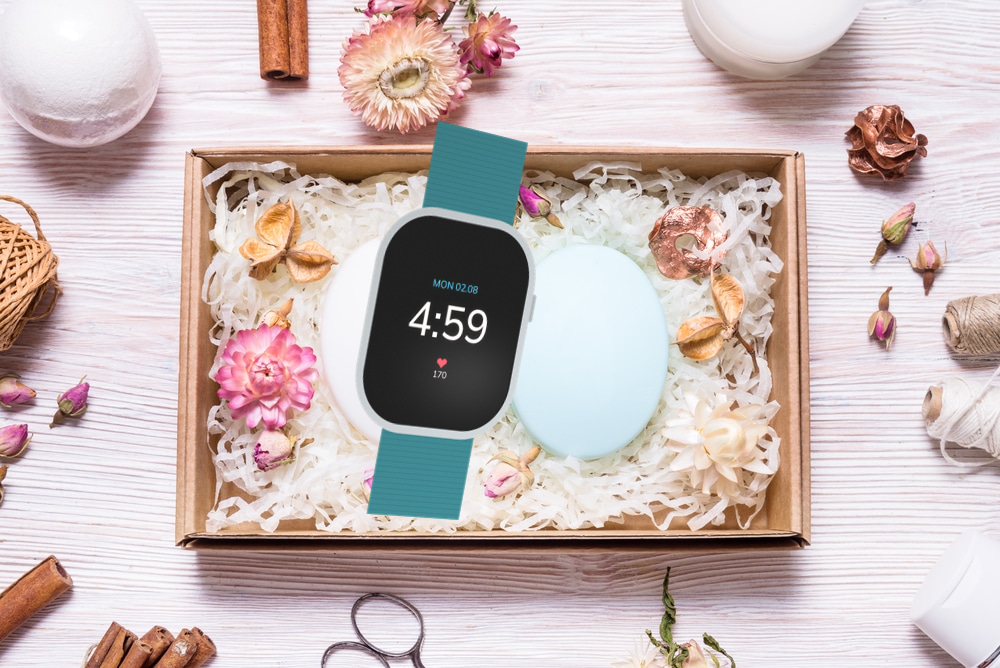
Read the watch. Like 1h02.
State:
4h59
